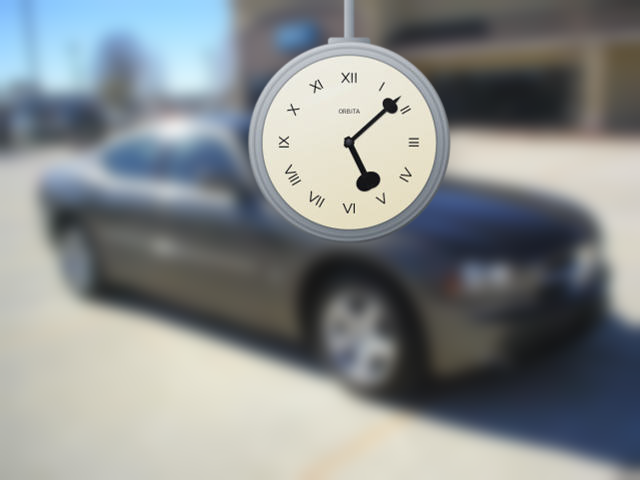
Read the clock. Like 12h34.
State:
5h08
